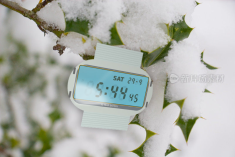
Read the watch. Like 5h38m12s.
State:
5h44m45s
